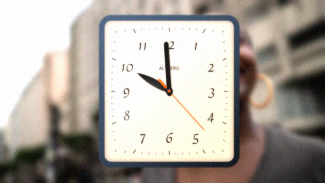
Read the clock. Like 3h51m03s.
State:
9h59m23s
